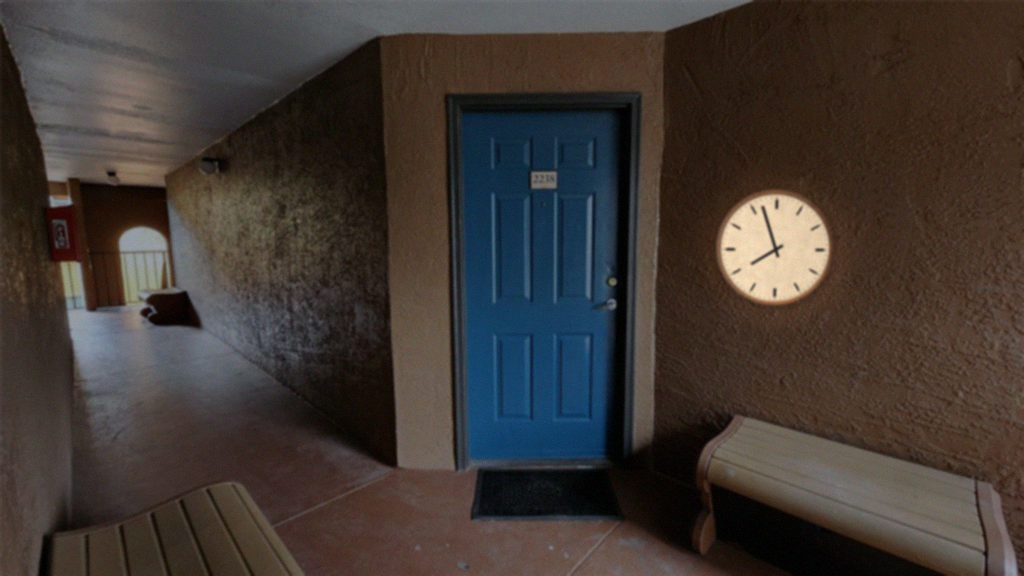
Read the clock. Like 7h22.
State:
7h57
